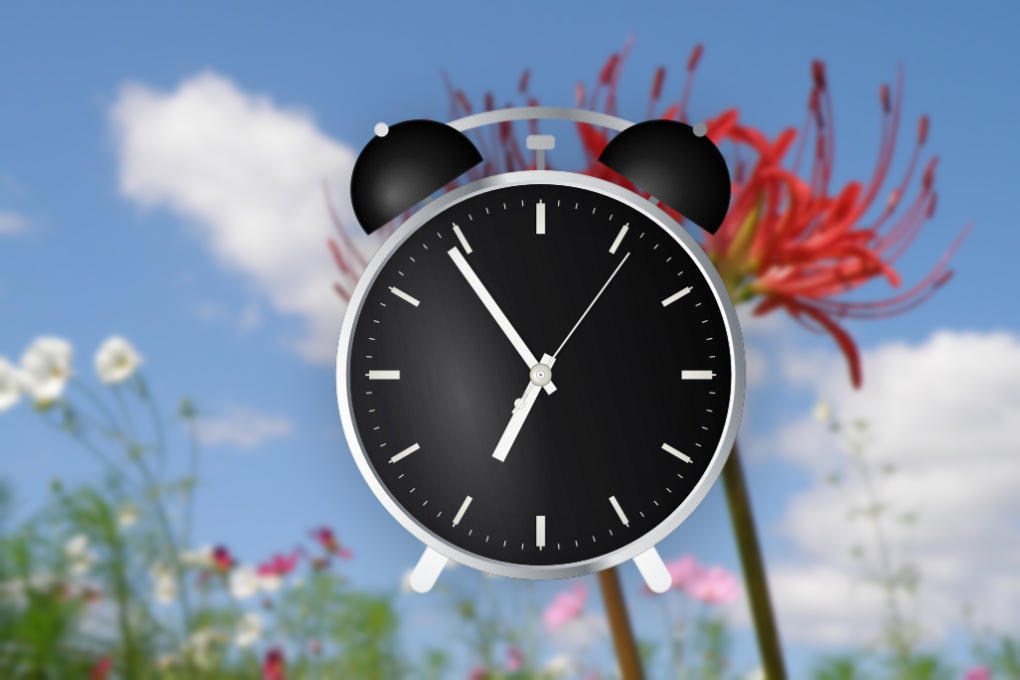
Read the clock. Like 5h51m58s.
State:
6h54m06s
